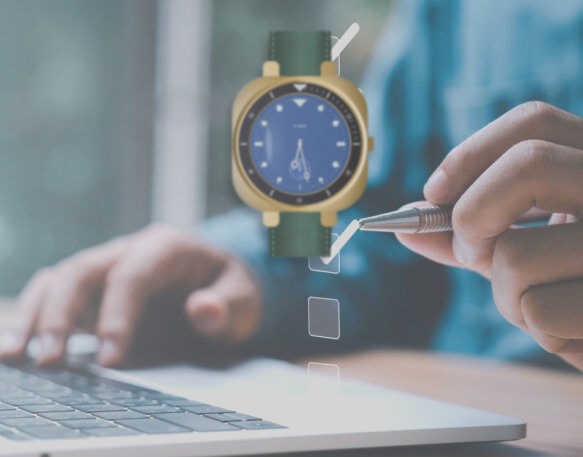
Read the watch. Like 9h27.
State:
6h28
